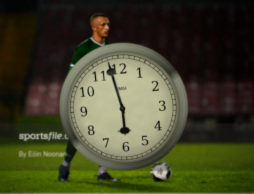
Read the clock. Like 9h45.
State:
5h58
